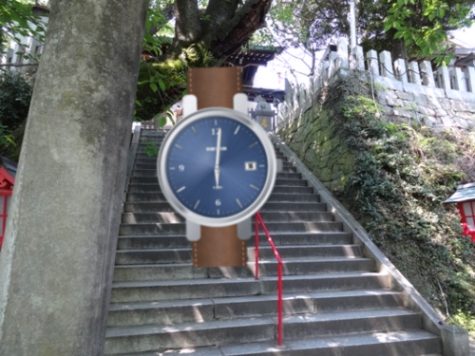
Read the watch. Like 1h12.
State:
6h01
